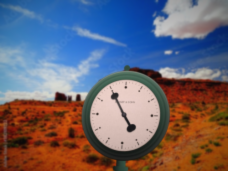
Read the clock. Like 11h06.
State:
4h55
